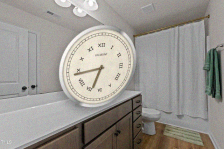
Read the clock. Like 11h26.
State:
6h44
